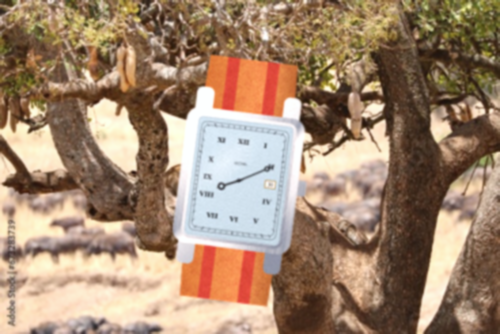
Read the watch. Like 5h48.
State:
8h10
